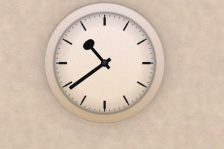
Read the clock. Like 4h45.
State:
10h39
